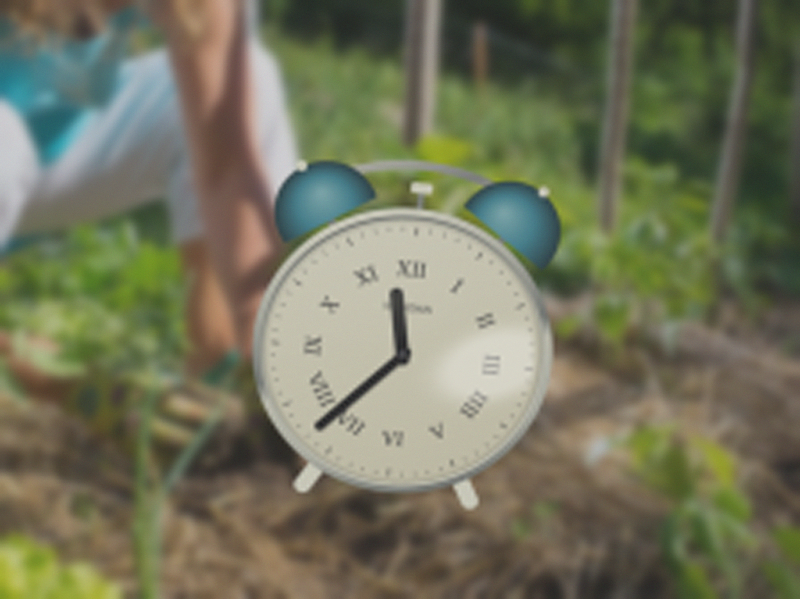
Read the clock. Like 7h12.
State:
11h37
